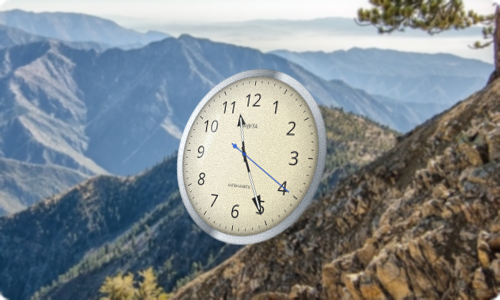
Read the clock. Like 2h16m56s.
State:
11h25m20s
